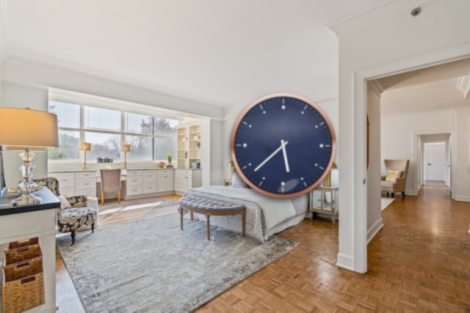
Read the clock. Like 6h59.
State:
5h38
